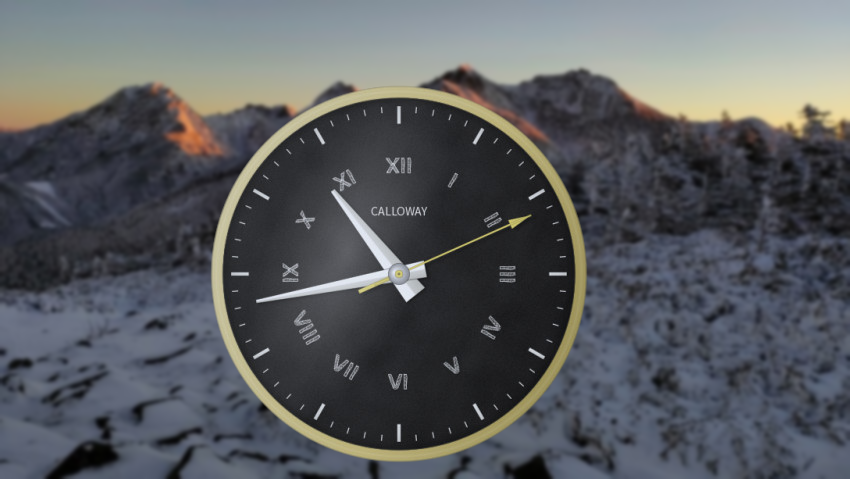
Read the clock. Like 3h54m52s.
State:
10h43m11s
